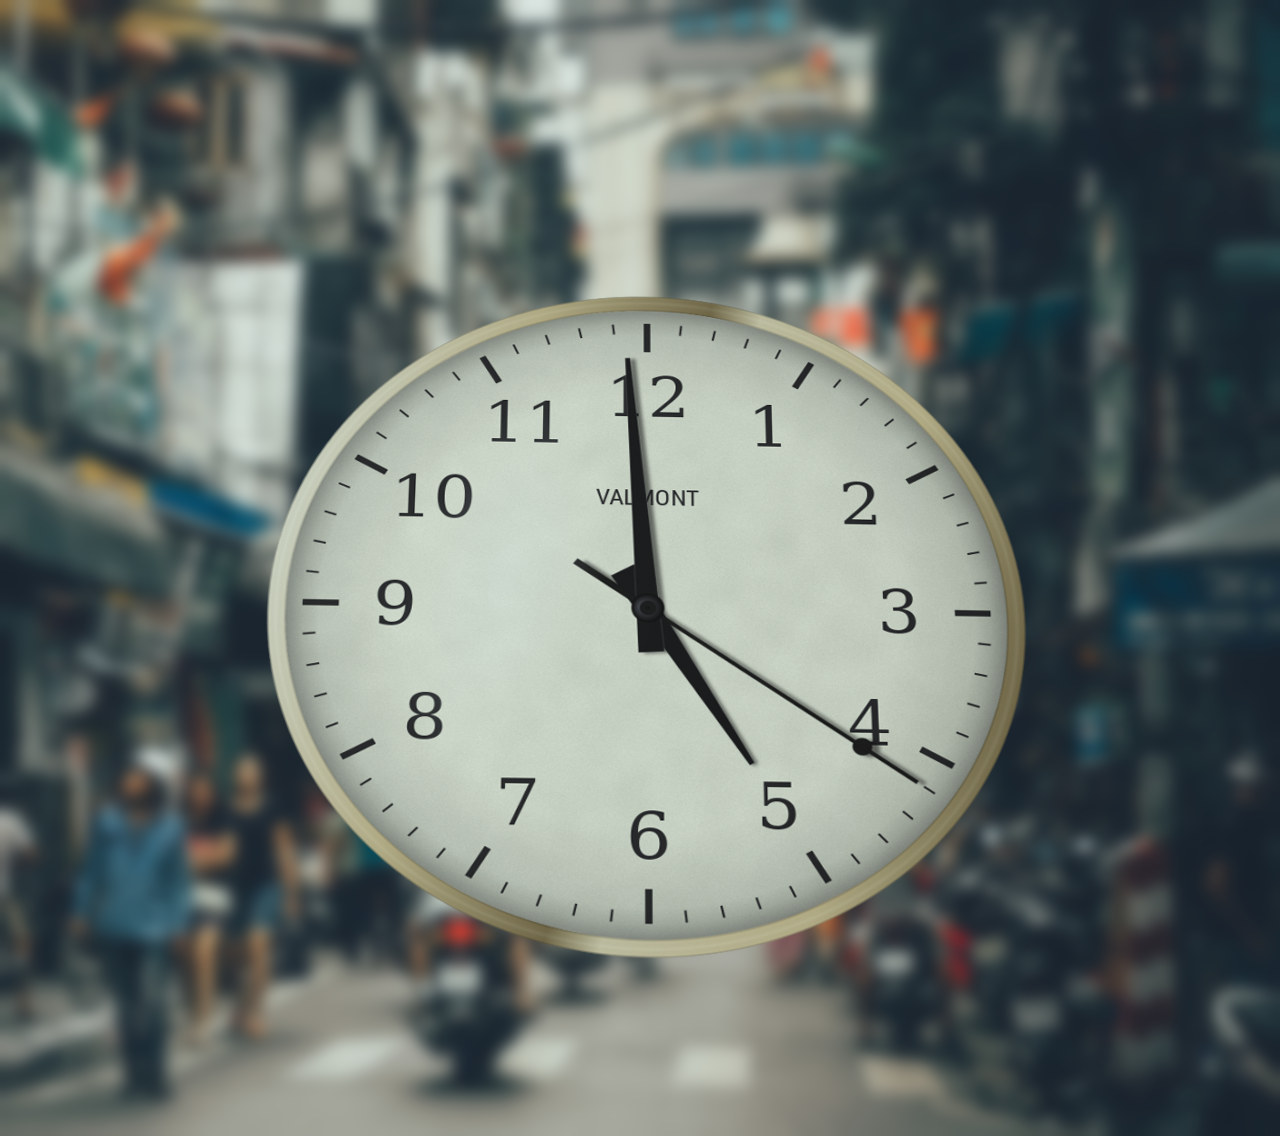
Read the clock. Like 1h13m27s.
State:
4h59m21s
